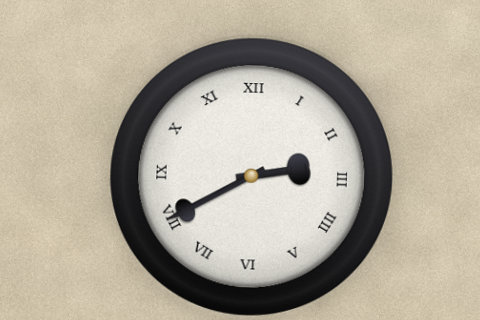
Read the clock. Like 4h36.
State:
2h40
